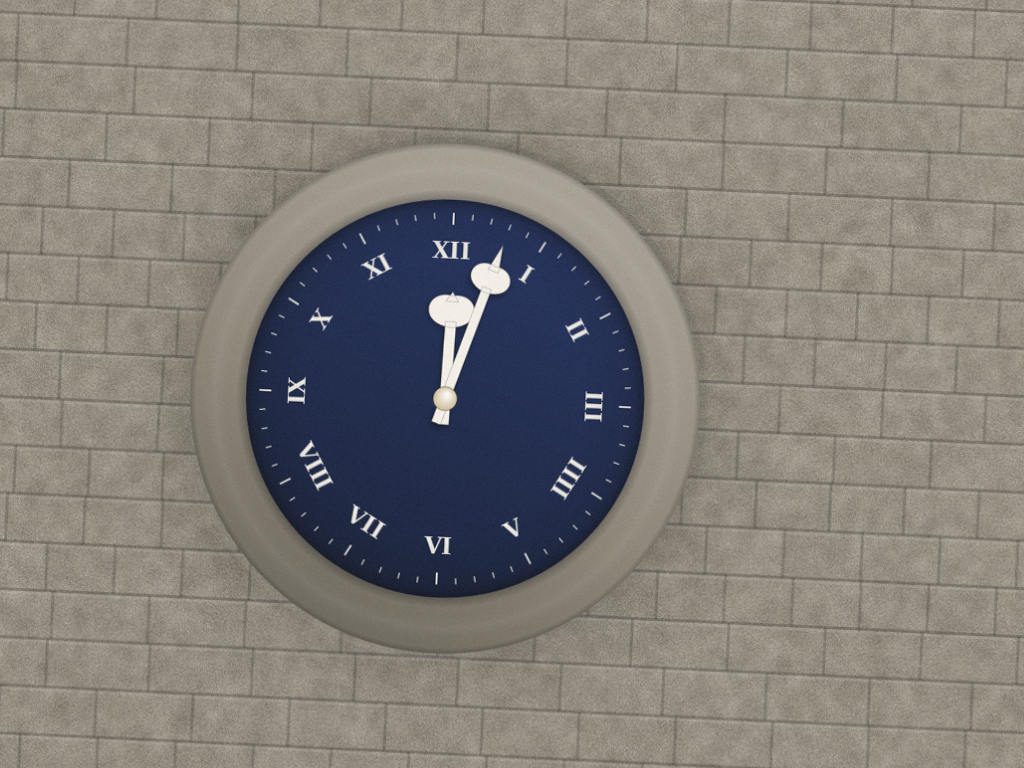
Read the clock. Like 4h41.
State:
12h03
